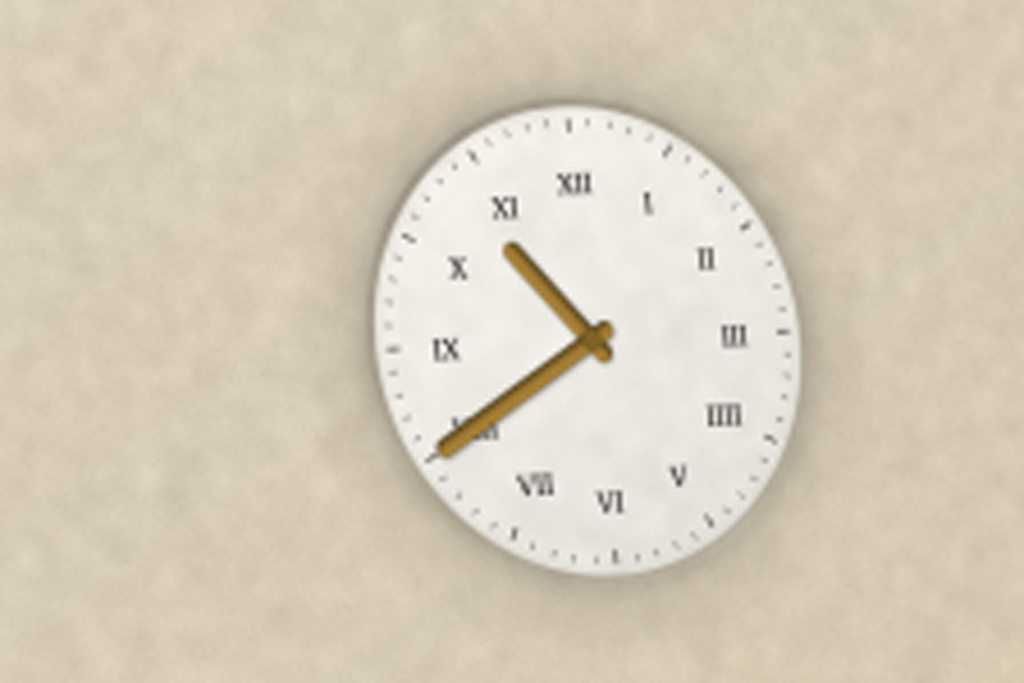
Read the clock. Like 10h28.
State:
10h40
